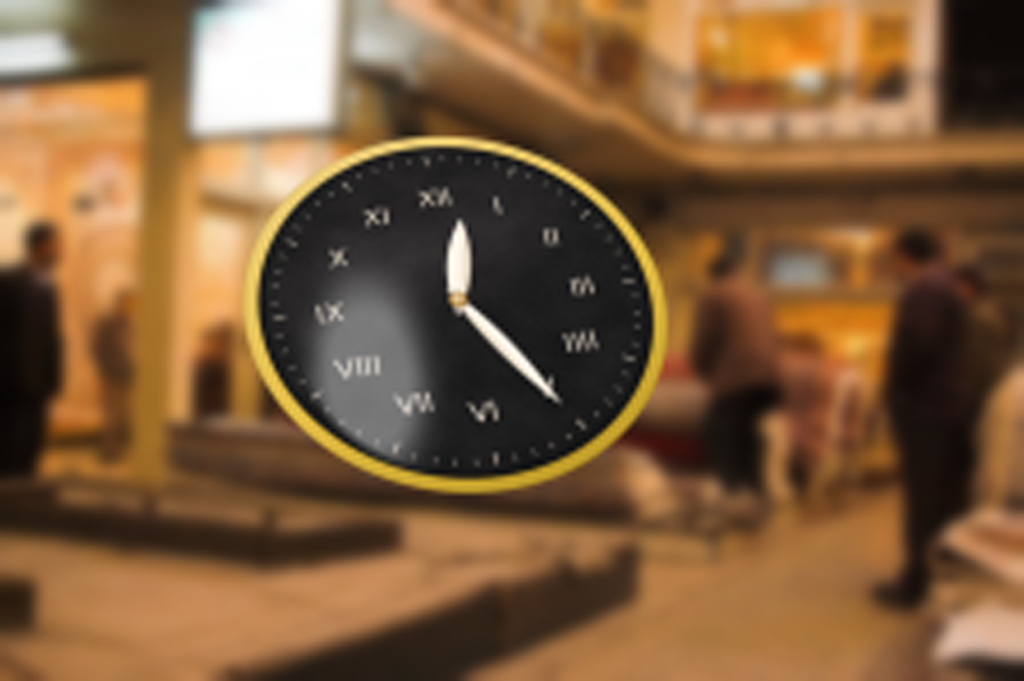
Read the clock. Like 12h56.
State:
12h25
